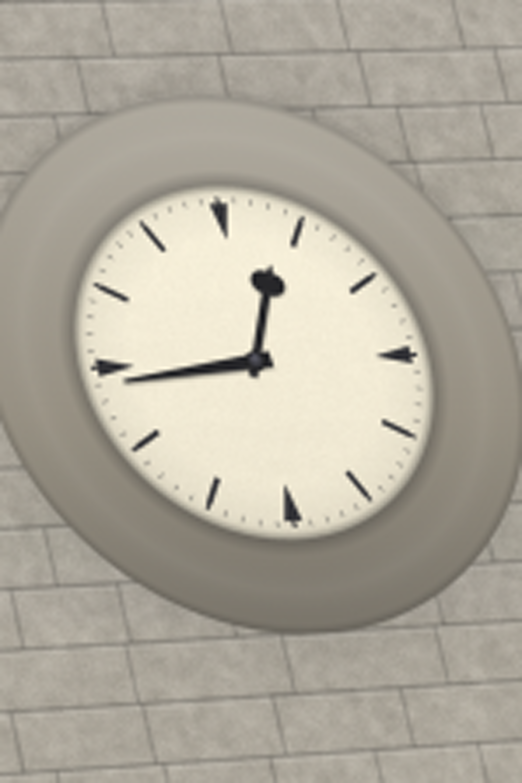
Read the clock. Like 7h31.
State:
12h44
